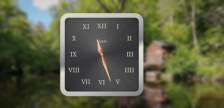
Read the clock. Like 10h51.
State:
11h27
